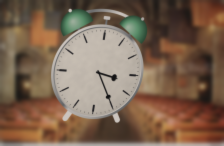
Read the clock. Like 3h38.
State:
3h25
